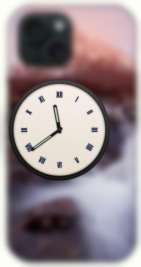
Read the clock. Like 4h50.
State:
11h39
